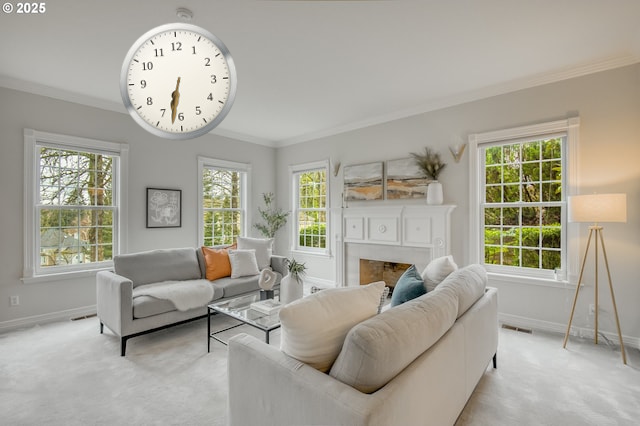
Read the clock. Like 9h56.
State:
6h32
